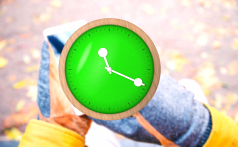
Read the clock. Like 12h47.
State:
11h19
